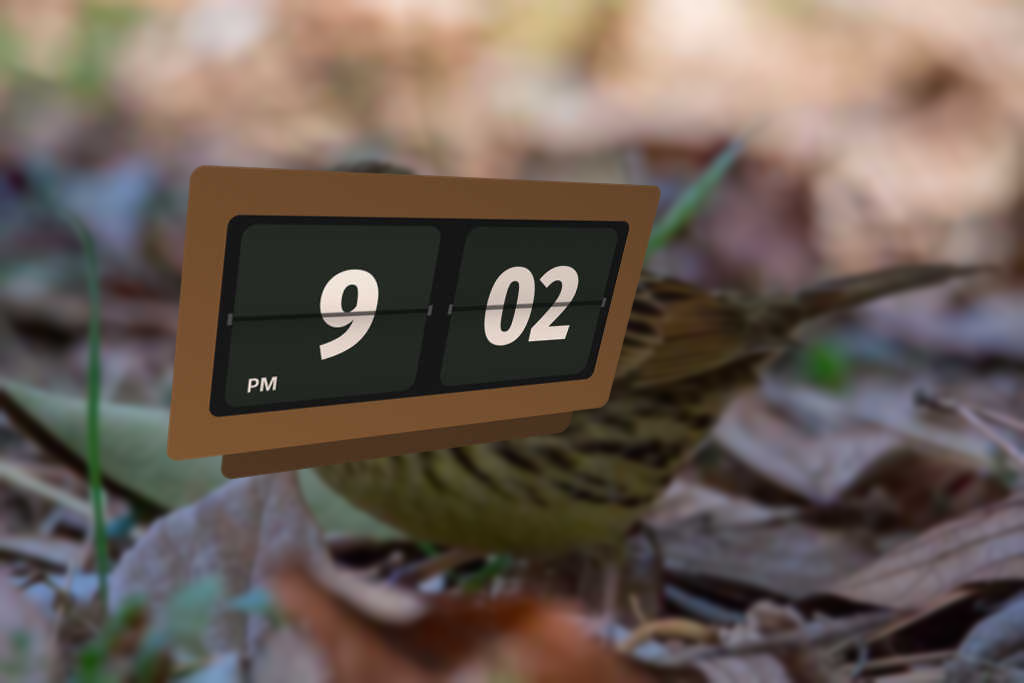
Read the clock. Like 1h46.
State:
9h02
